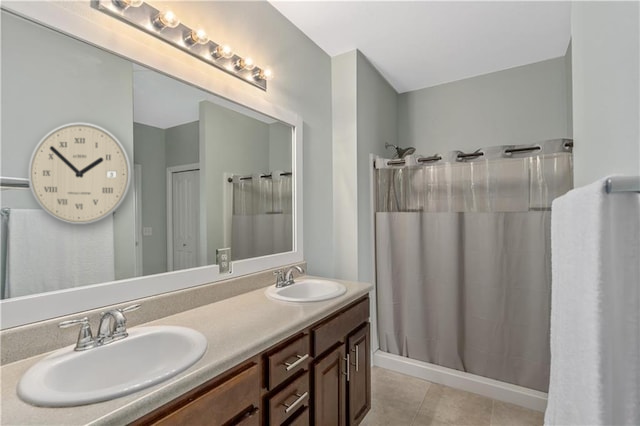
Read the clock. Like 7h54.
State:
1h52
